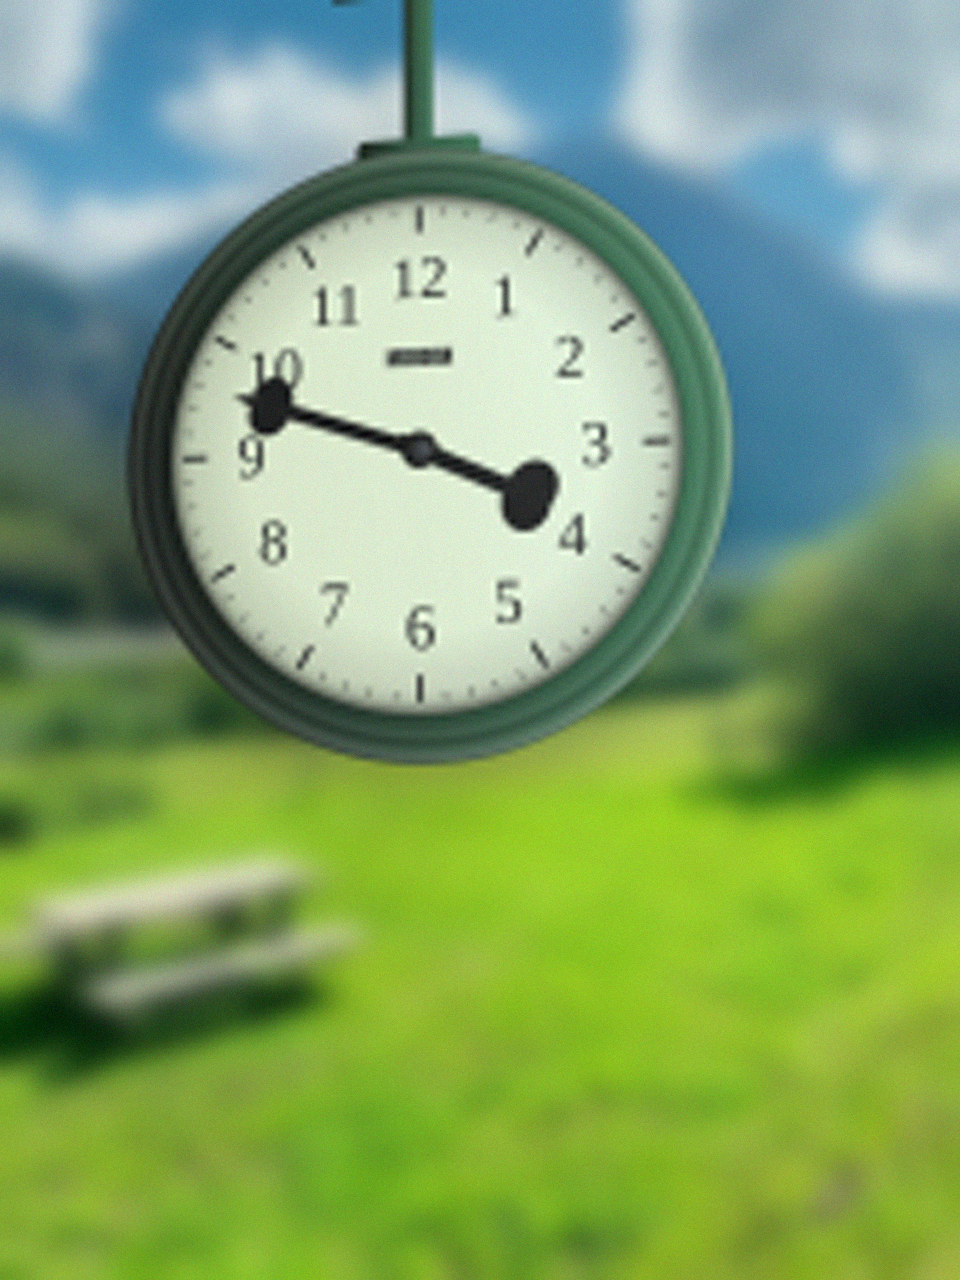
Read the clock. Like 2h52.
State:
3h48
